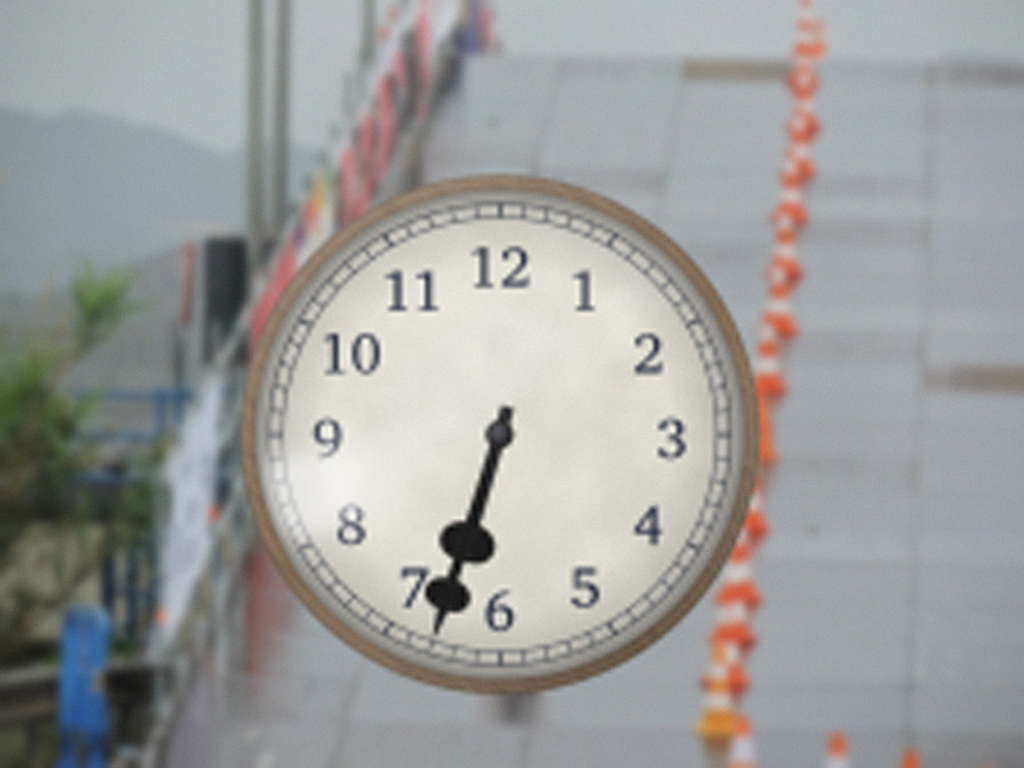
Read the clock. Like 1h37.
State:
6h33
